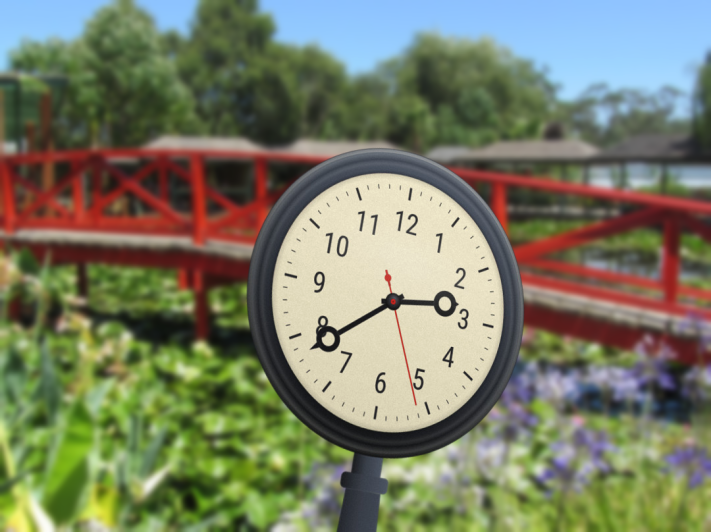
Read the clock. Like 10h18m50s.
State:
2h38m26s
